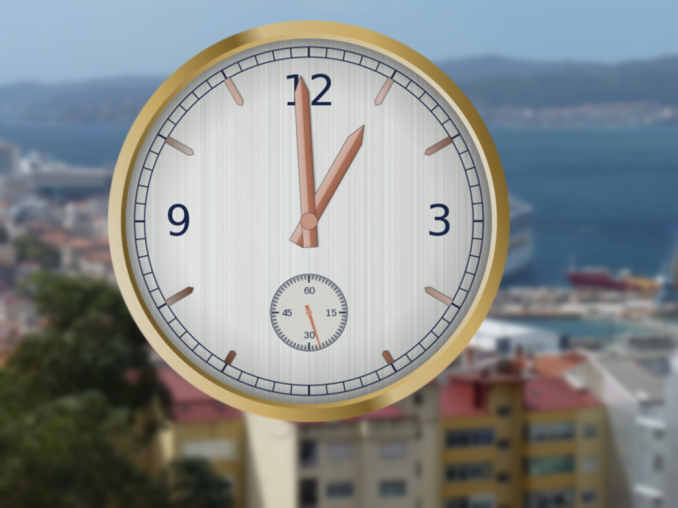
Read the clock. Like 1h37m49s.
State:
12h59m27s
